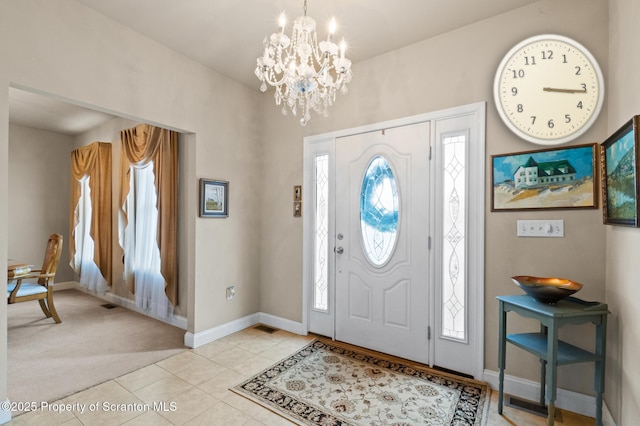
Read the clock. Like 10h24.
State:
3h16
